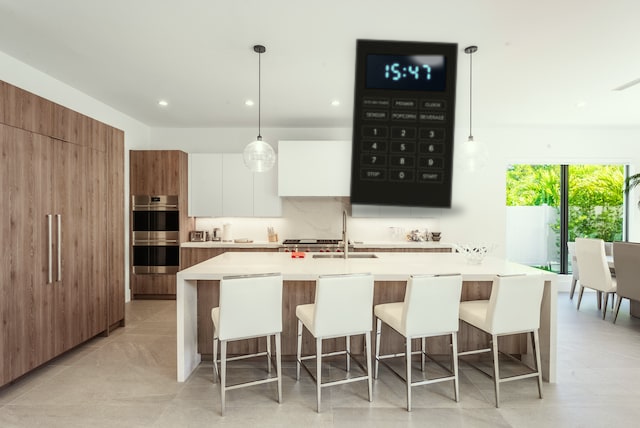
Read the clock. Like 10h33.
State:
15h47
